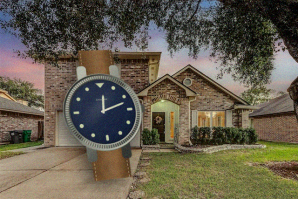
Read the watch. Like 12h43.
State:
12h12
